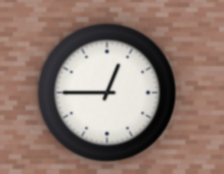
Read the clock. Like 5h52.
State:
12h45
